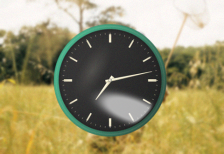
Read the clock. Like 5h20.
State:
7h13
